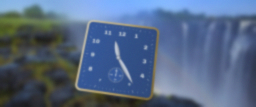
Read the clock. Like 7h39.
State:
11h24
